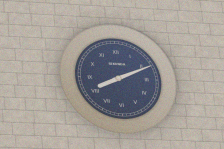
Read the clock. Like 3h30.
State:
8h11
